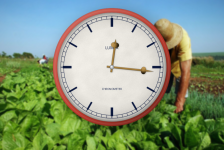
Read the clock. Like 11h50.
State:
12h16
